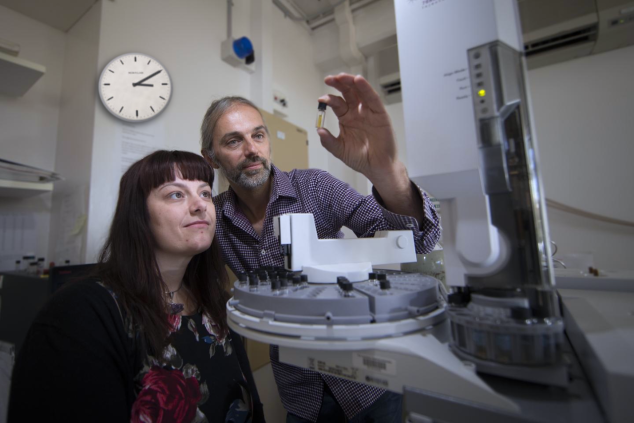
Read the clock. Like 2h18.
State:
3h10
